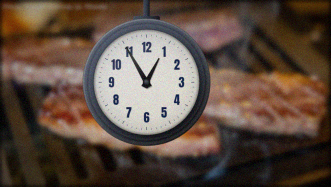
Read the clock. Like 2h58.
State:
12h55
